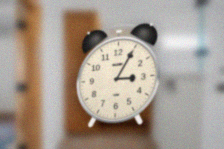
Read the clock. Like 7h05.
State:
3h05
